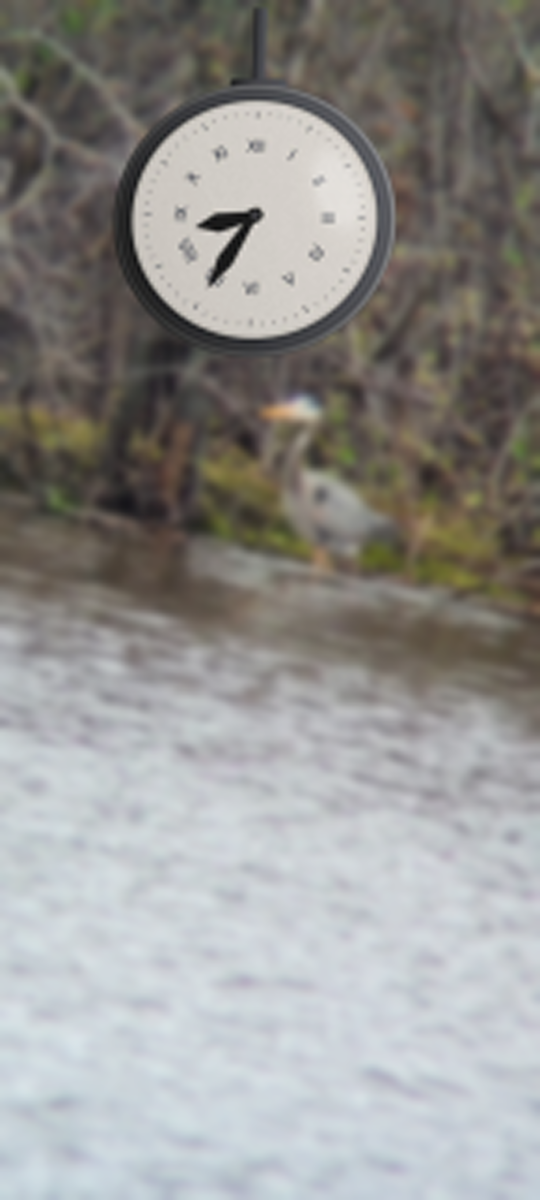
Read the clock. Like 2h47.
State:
8h35
